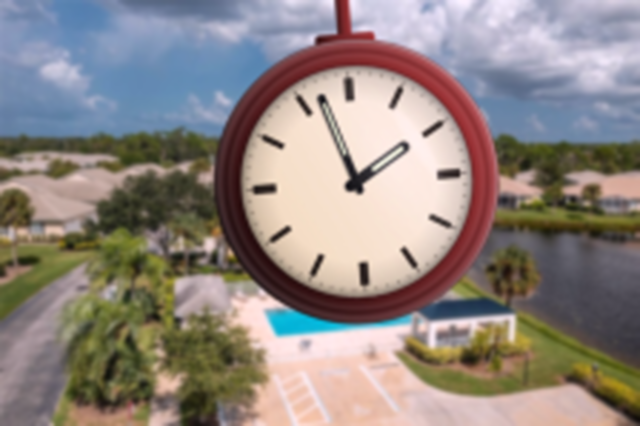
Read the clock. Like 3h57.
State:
1h57
